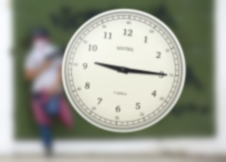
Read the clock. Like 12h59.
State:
9h15
